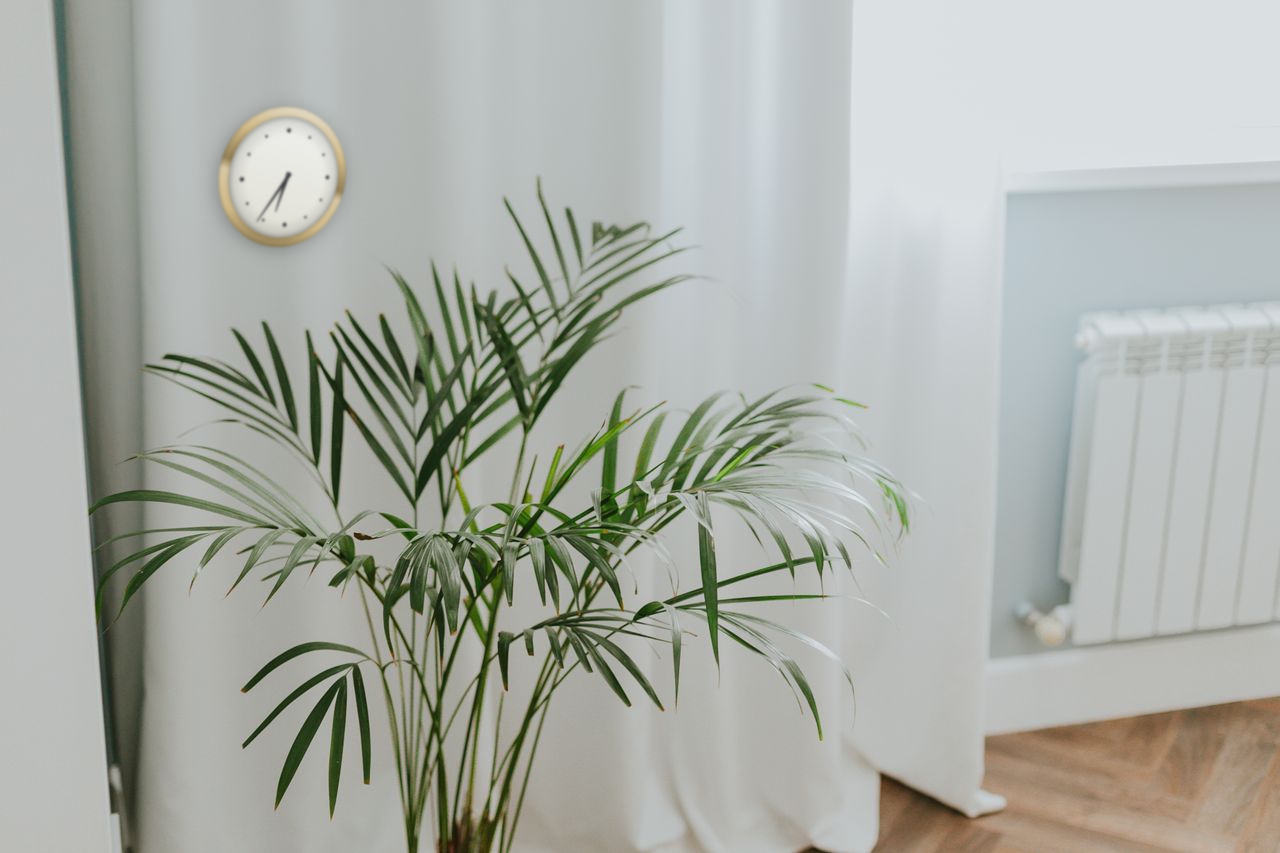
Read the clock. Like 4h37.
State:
6h36
